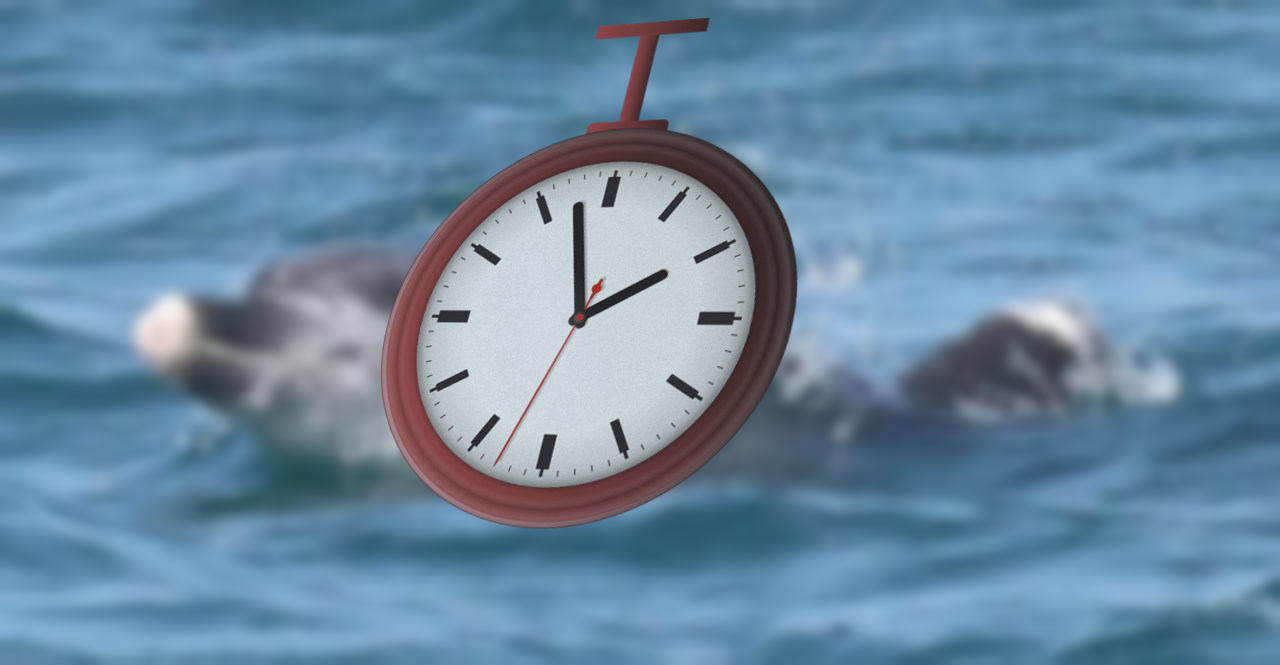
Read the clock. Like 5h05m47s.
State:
1h57m33s
